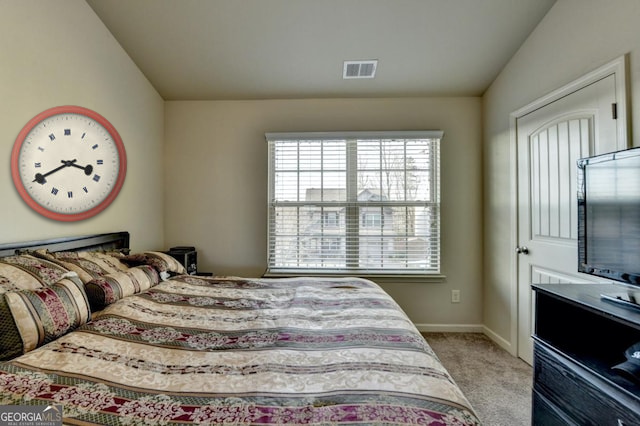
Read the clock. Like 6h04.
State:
3h41
